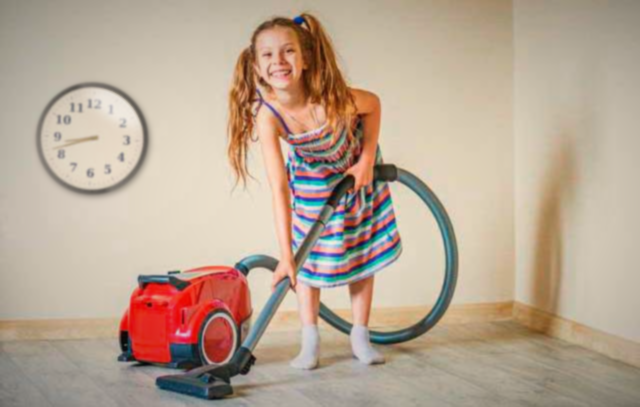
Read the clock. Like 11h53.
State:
8h42
